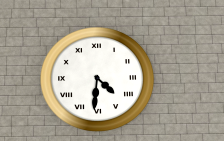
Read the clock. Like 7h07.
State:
4h31
